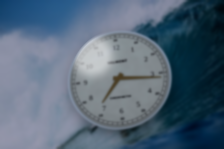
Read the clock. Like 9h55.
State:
7h16
